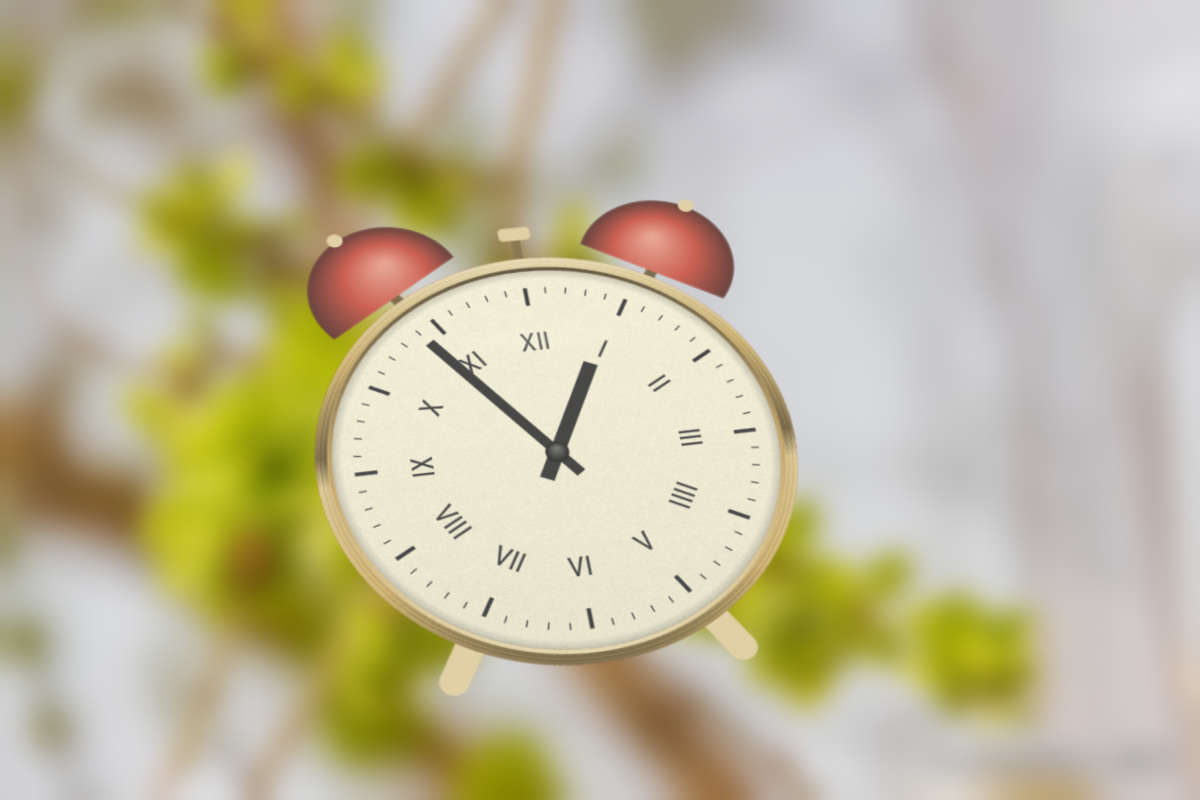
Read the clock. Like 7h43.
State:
12h54
